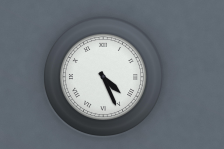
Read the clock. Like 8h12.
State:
4h26
